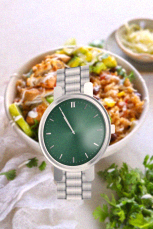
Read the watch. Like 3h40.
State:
10h55
